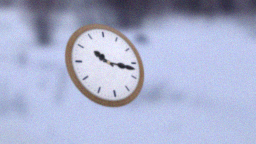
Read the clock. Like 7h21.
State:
10h17
